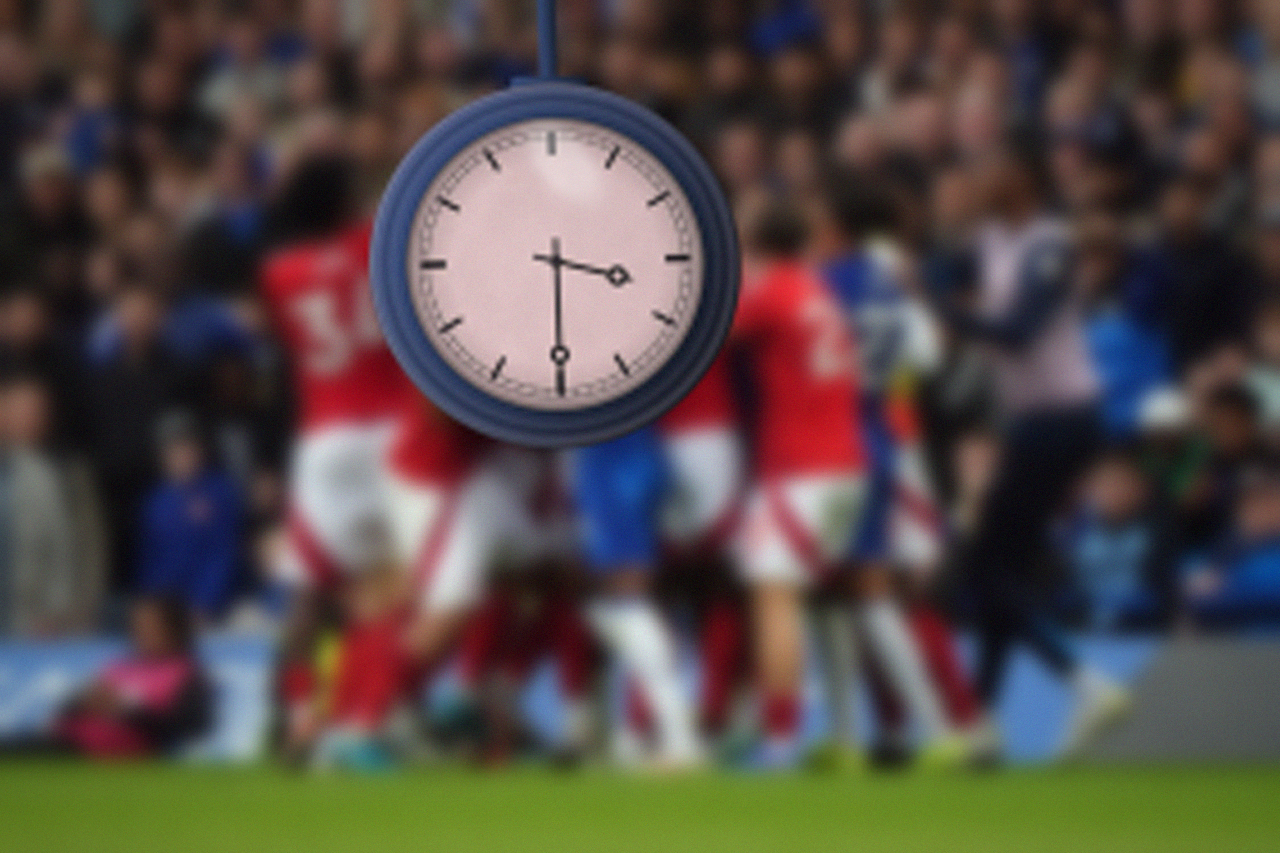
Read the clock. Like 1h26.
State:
3h30
